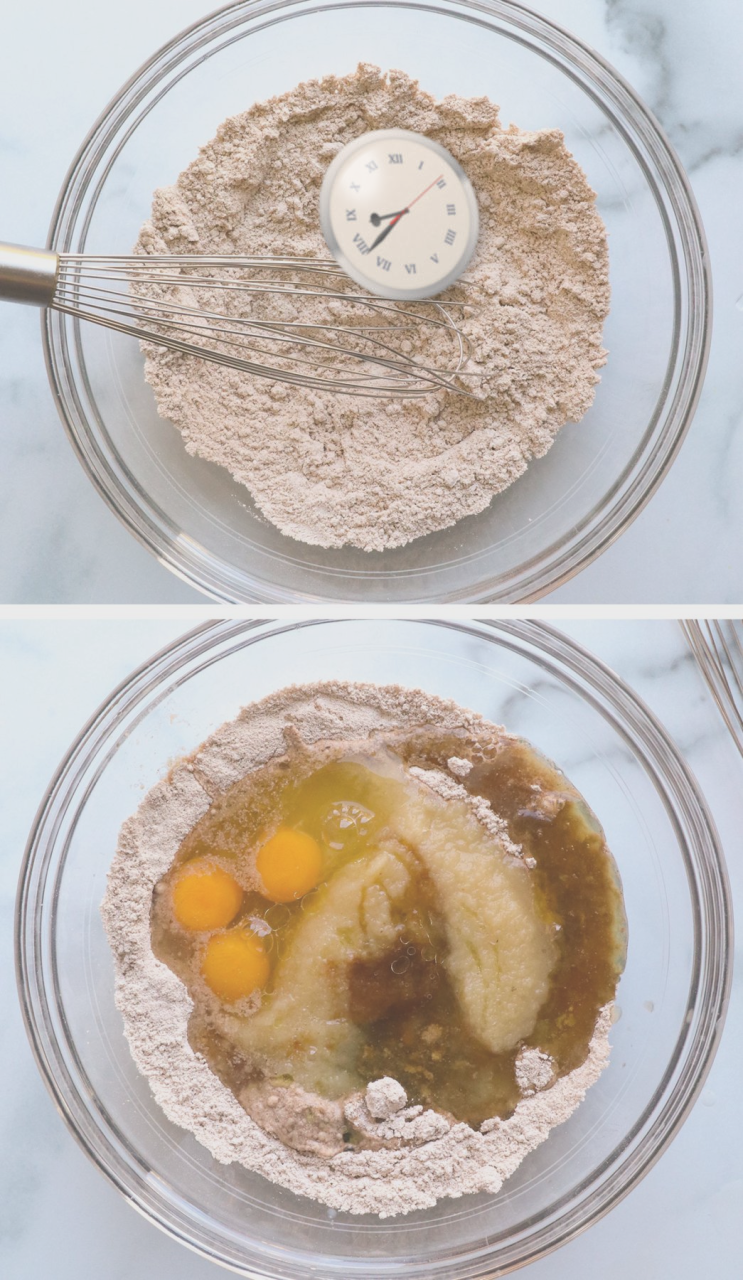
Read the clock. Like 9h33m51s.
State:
8h38m09s
